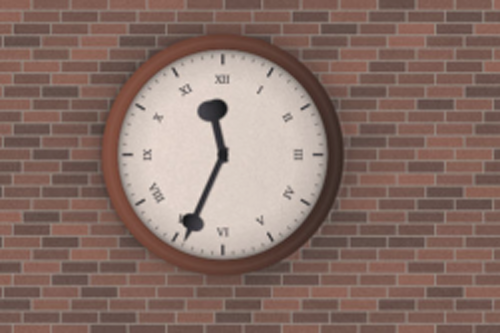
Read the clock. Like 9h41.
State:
11h34
